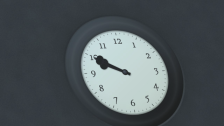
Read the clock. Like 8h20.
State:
9h50
